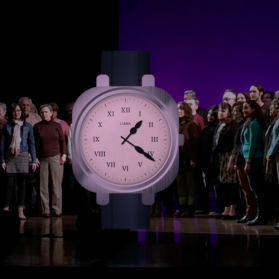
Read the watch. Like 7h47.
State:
1h21
